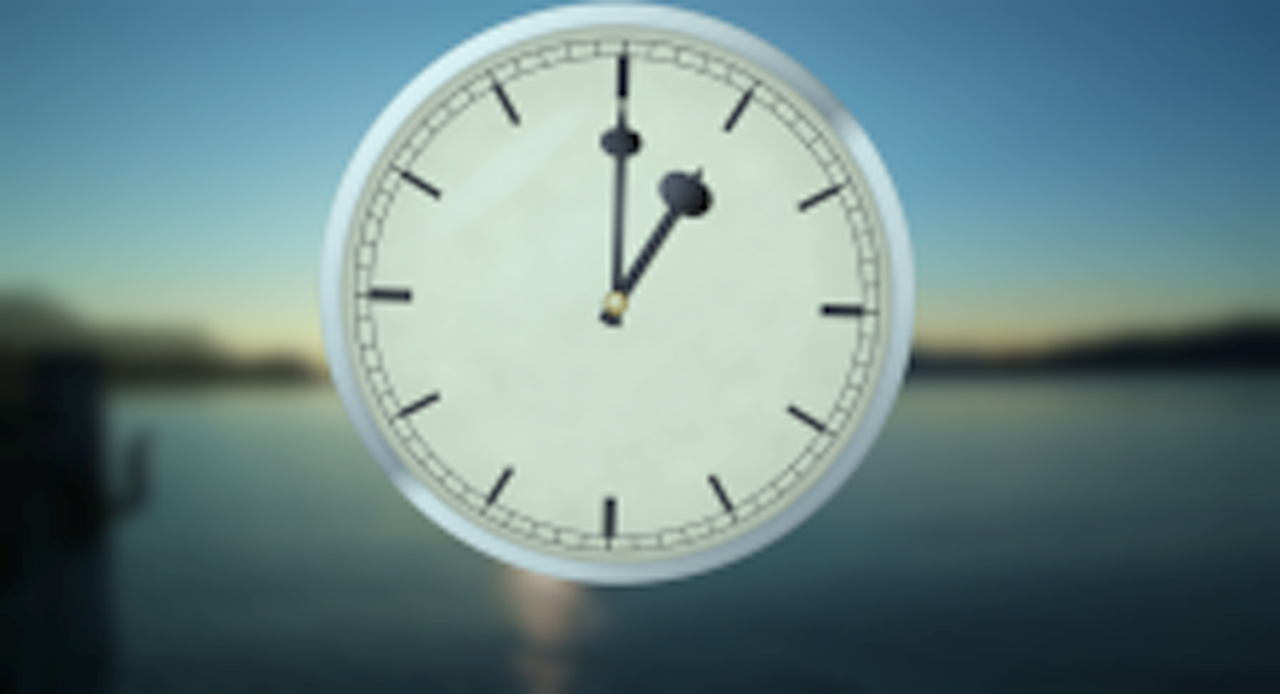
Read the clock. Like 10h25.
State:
1h00
